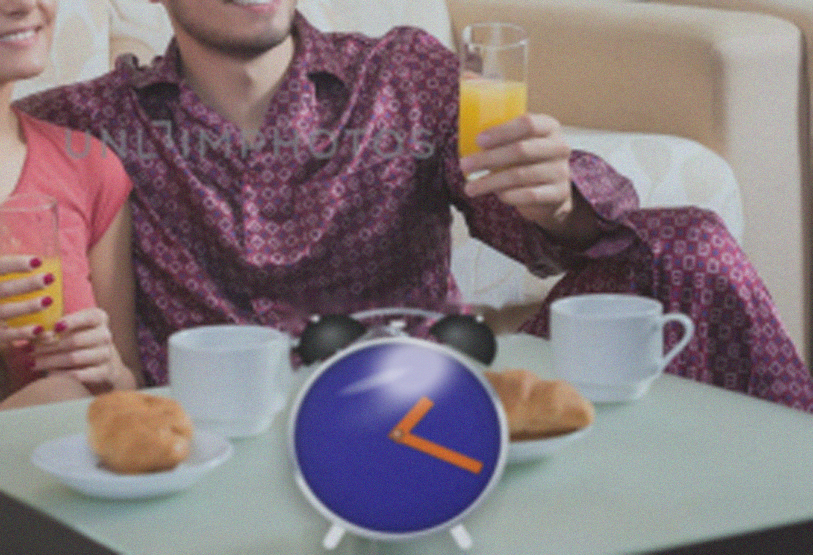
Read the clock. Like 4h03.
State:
1h19
